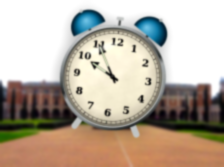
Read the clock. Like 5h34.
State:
9h55
